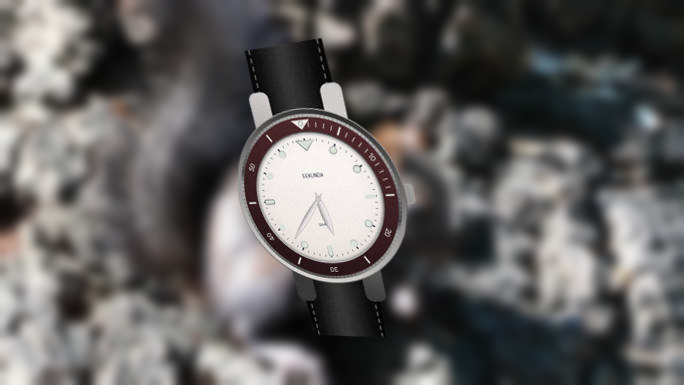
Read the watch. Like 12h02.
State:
5h37
